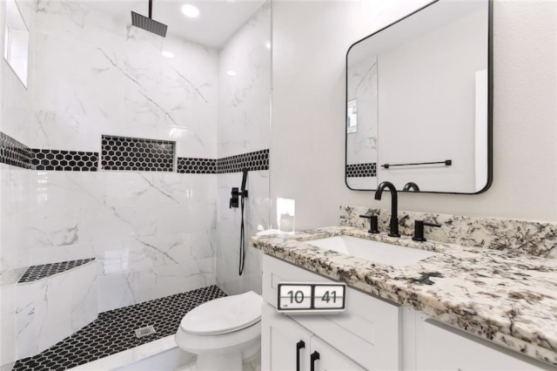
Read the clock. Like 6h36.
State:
10h41
